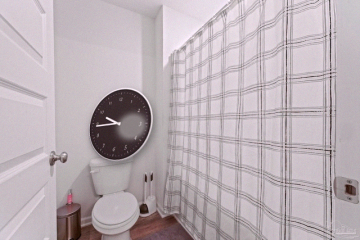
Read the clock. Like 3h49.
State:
9h44
